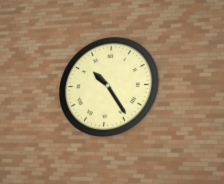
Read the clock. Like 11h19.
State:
10h24
